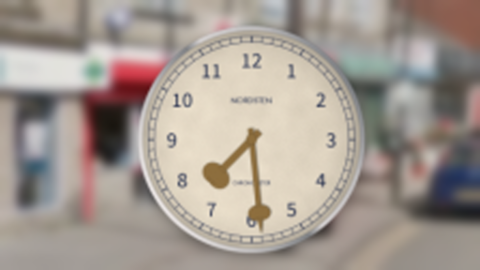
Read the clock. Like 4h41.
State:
7h29
